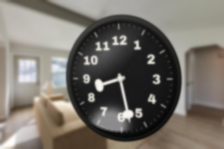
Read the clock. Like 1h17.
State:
8h28
